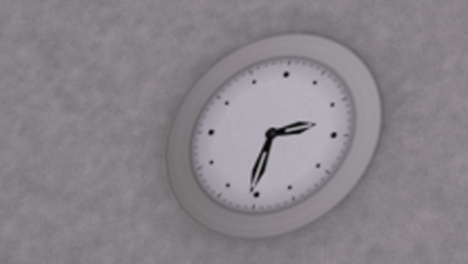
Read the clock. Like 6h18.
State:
2h31
